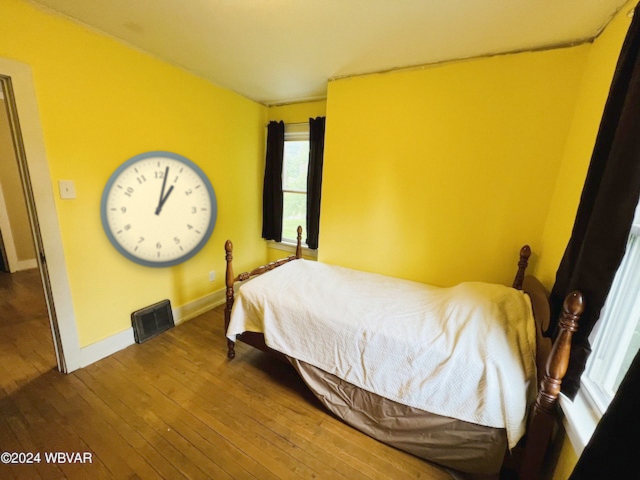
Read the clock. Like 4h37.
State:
1h02
